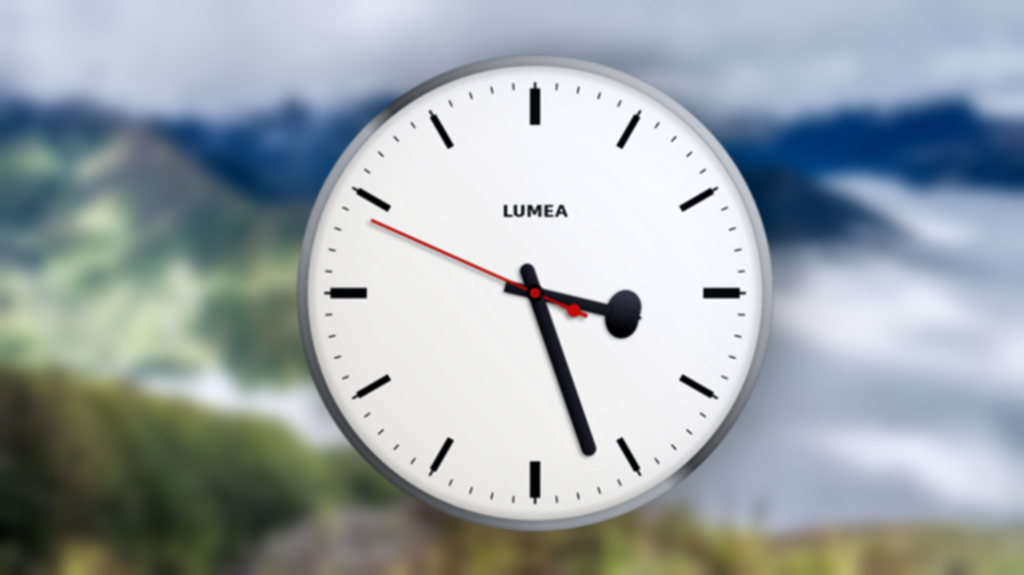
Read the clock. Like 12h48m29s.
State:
3h26m49s
